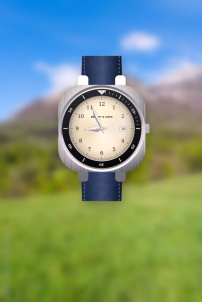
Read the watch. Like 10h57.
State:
8h56
